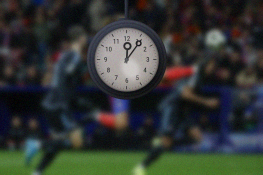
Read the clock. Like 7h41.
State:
12h06
